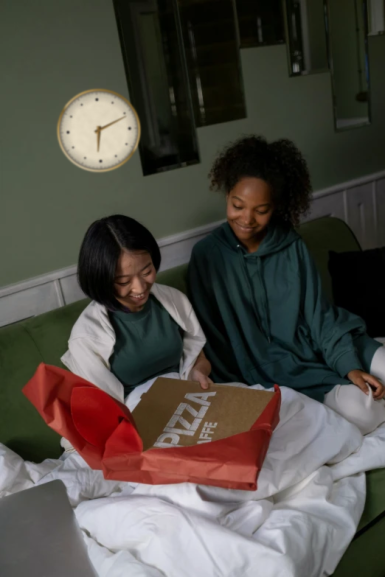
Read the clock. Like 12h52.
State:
6h11
